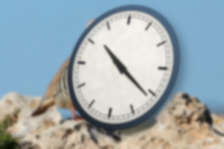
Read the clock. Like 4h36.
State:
10h21
